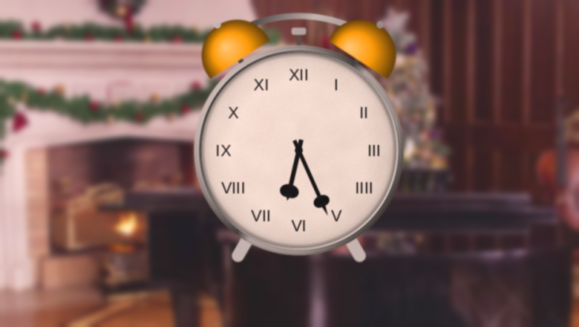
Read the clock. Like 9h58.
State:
6h26
